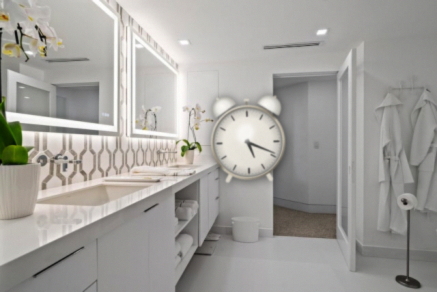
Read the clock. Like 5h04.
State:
5h19
